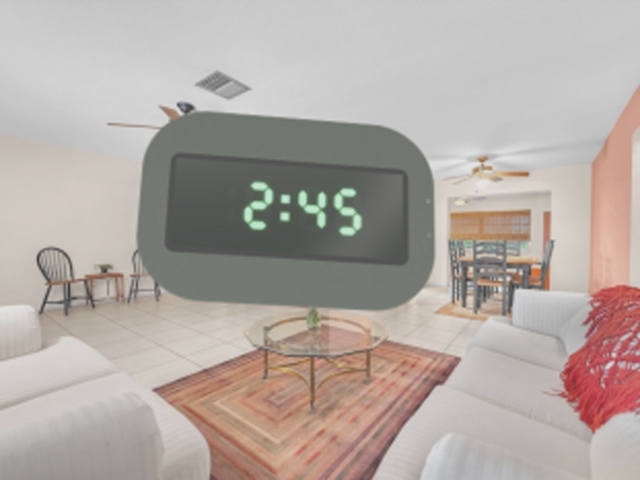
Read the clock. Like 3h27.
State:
2h45
